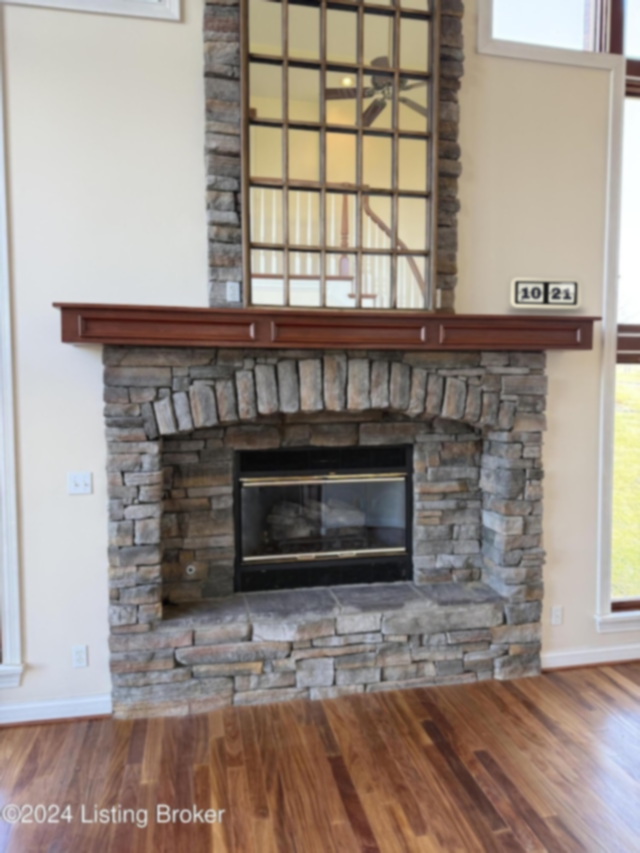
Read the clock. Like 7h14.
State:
10h21
